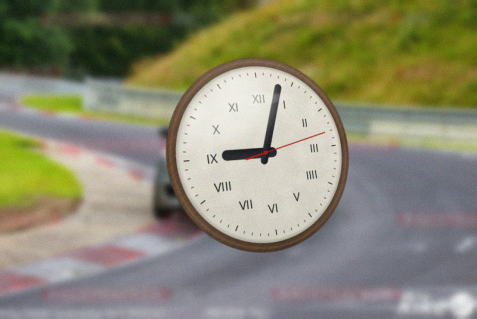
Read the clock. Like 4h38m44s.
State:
9h03m13s
